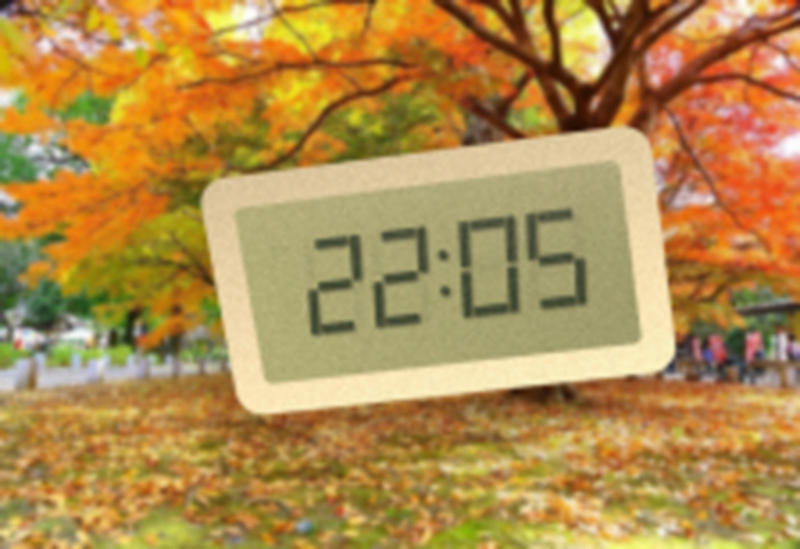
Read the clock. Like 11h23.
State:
22h05
